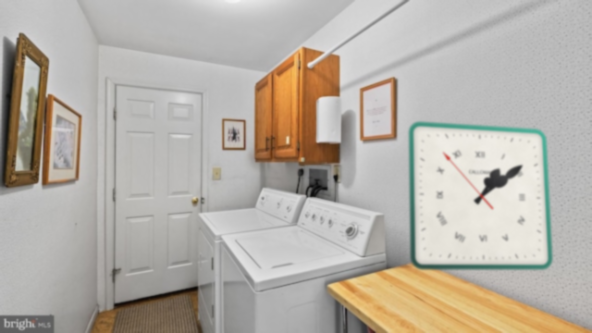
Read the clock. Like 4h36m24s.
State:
1h08m53s
